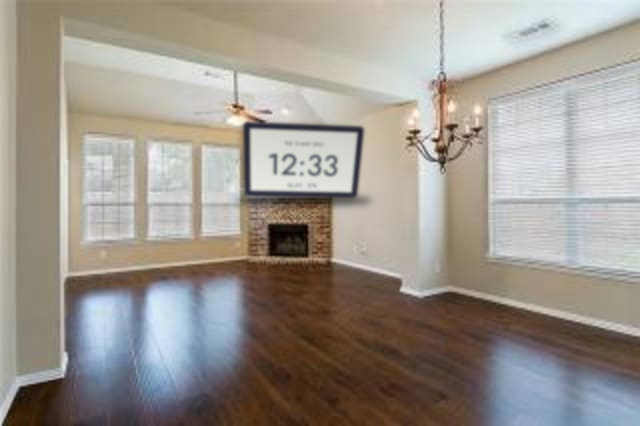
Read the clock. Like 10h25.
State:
12h33
